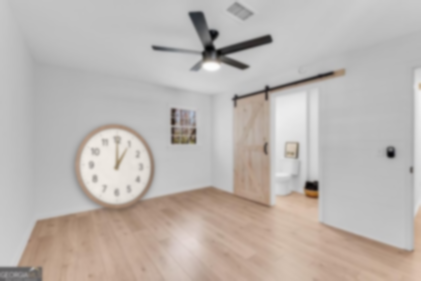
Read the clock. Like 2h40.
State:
1h00
